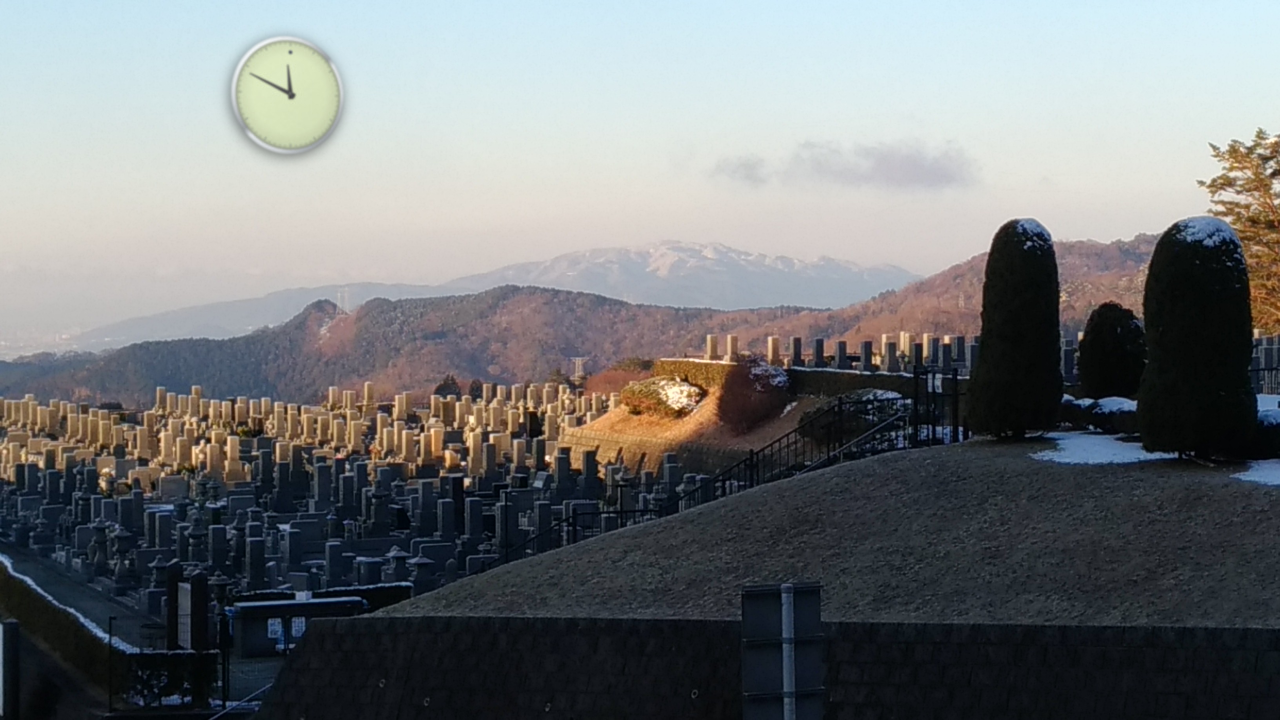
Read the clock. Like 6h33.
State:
11h49
